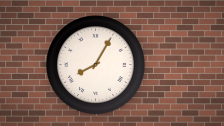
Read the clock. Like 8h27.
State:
8h05
